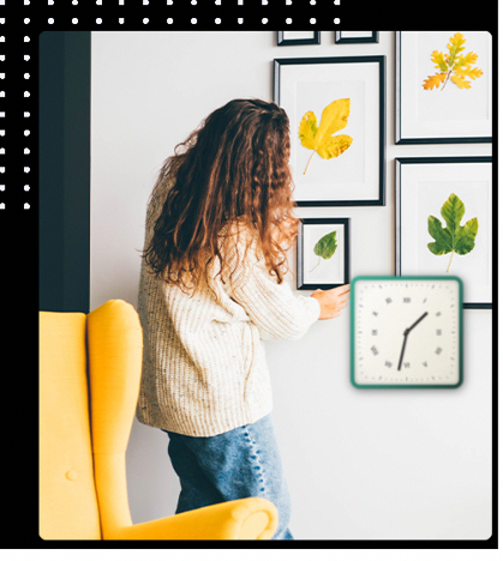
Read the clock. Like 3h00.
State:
1h32
